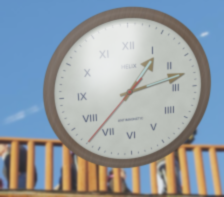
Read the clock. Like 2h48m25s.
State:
1h12m37s
